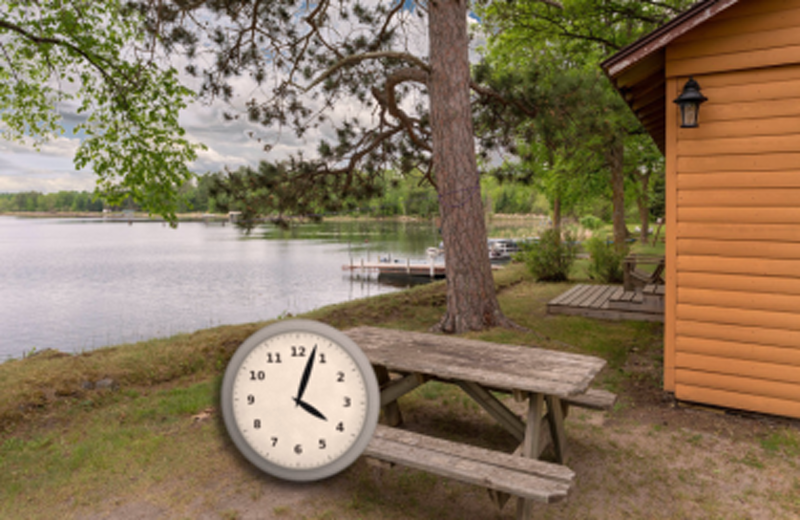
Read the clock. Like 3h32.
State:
4h03
